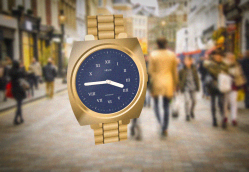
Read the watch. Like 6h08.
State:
3h45
